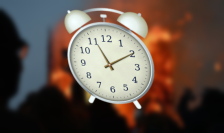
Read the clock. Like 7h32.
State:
11h10
